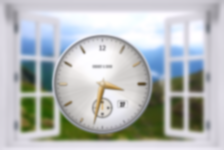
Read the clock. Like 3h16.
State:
3h32
